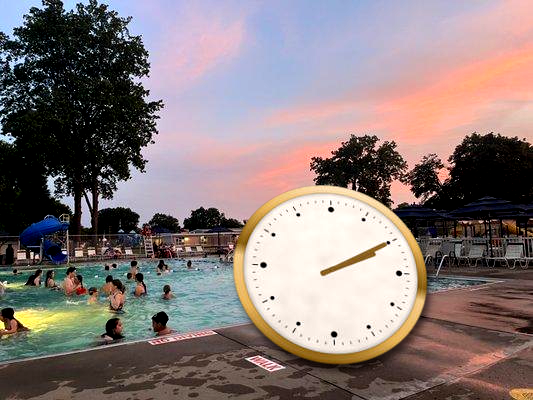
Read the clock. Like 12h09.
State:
2h10
